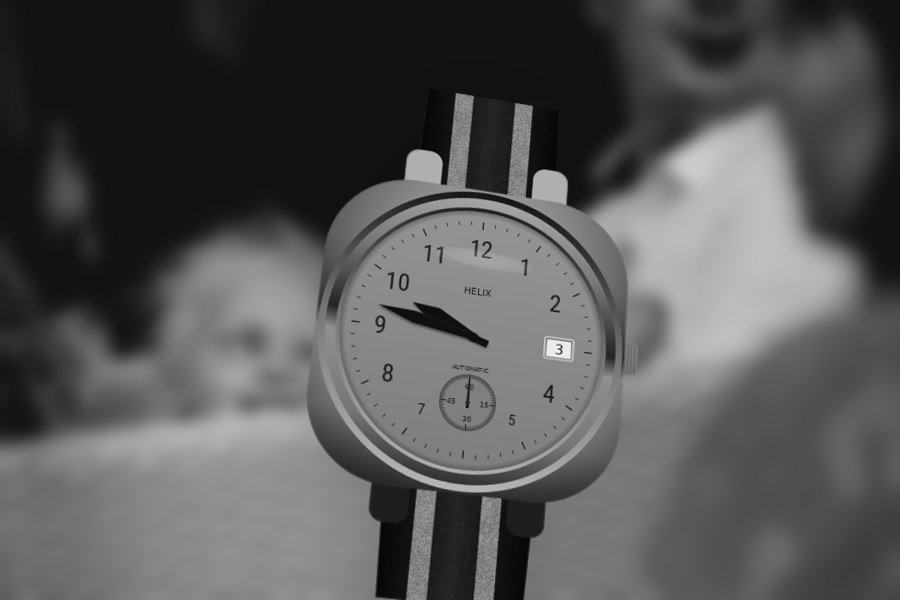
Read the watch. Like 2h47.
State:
9h47
